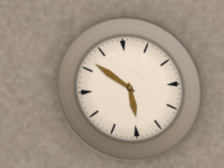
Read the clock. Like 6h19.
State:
5h52
